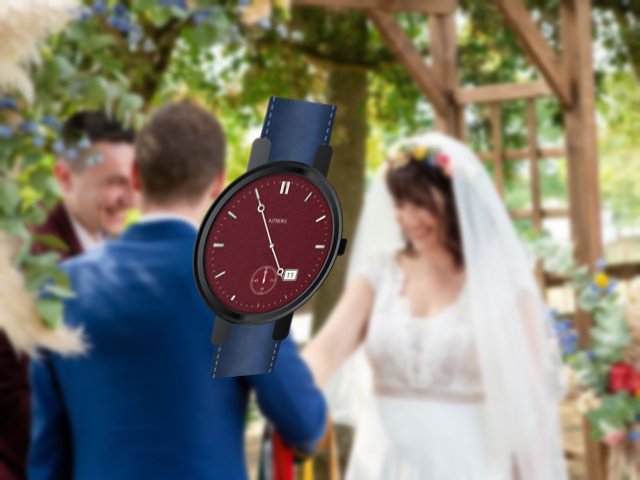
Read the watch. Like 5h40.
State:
4h55
